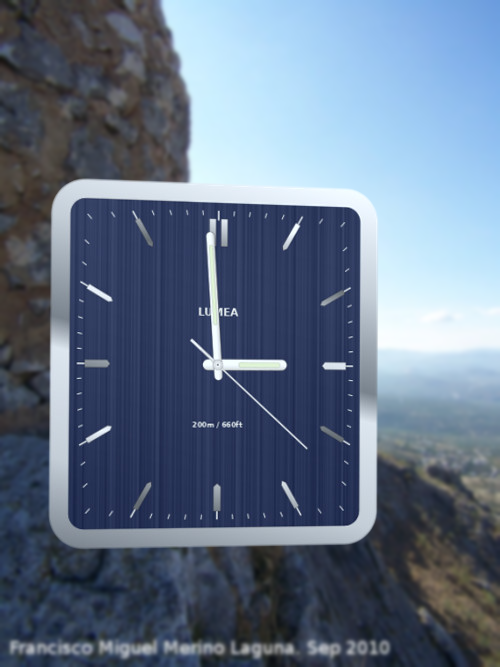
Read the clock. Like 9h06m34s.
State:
2h59m22s
